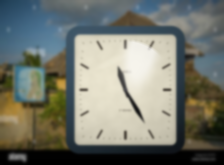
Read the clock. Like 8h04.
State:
11h25
